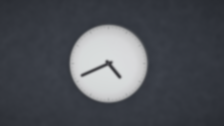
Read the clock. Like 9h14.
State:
4h41
